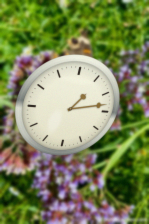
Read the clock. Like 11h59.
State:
1h13
